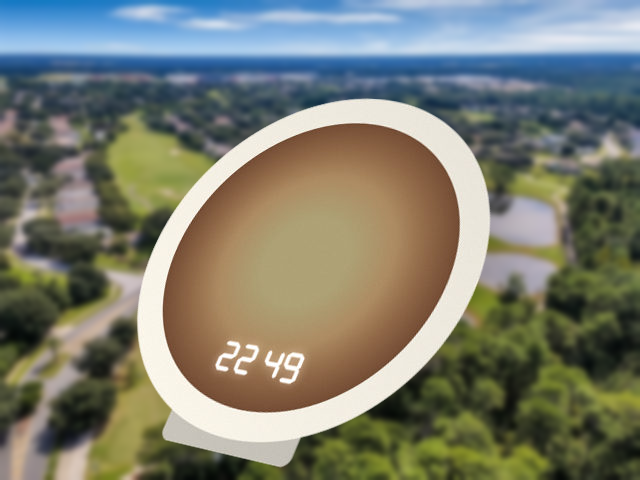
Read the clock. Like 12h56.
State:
22h49
